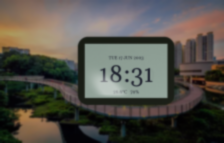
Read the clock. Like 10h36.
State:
18h31
